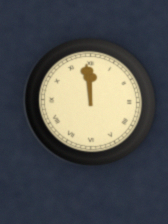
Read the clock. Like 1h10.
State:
11h59
